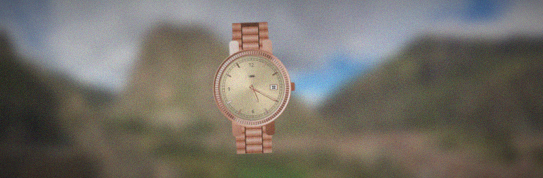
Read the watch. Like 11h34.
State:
5h20
